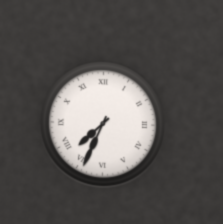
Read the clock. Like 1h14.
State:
7h34
